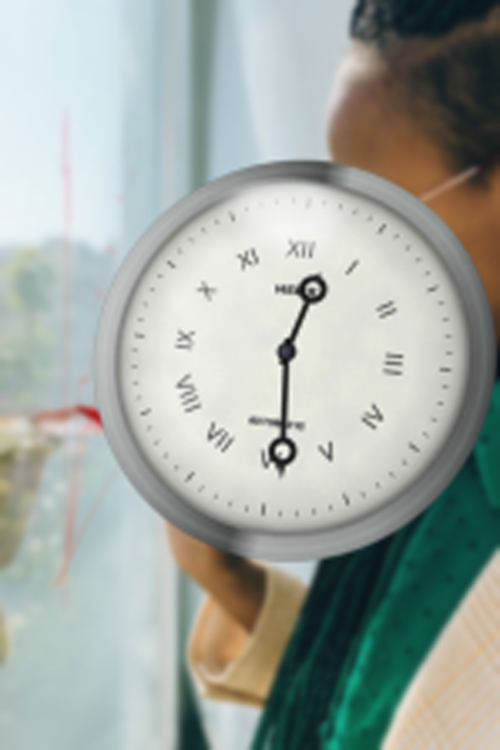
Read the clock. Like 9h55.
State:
12h29
